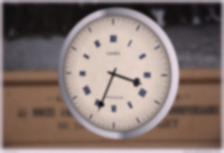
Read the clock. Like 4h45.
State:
3h34
